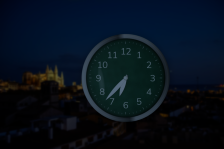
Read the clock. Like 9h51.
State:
6h37
